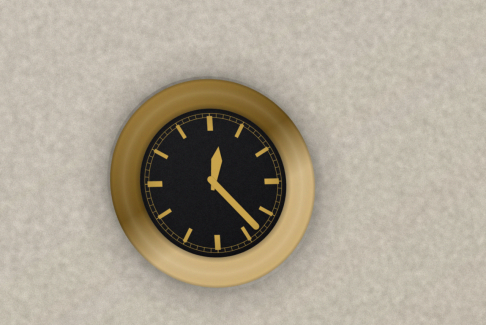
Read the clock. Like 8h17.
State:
12h23
